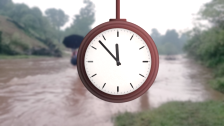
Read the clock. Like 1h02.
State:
11h53
